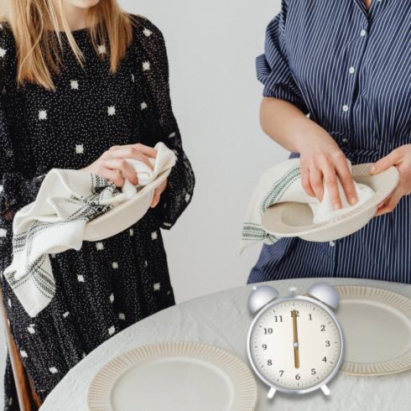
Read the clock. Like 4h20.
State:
6h00
